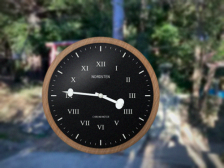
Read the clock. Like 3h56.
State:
3h46
